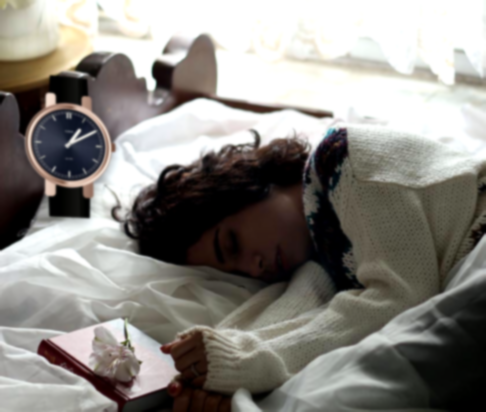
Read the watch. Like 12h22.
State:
1h10
